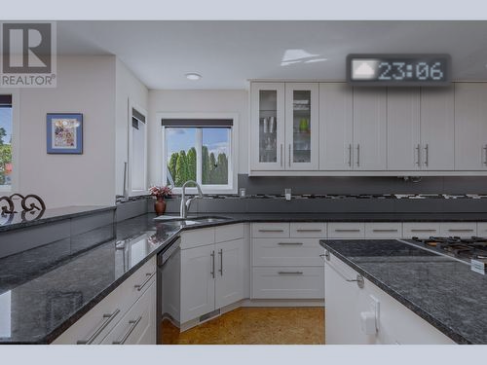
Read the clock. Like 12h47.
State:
23h06
